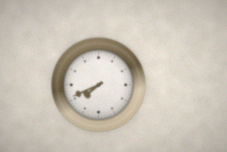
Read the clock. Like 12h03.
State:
7h41
